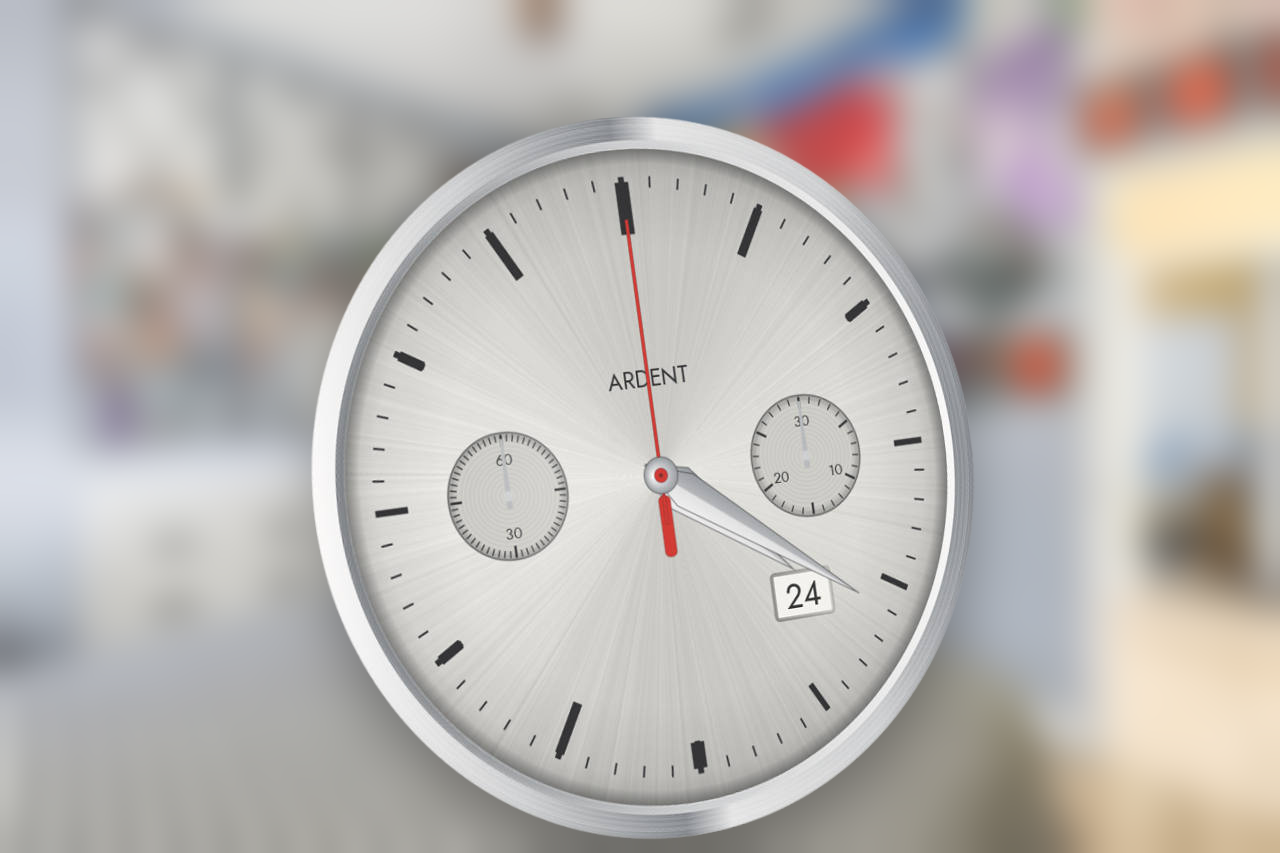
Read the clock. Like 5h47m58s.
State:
4h21m00s
